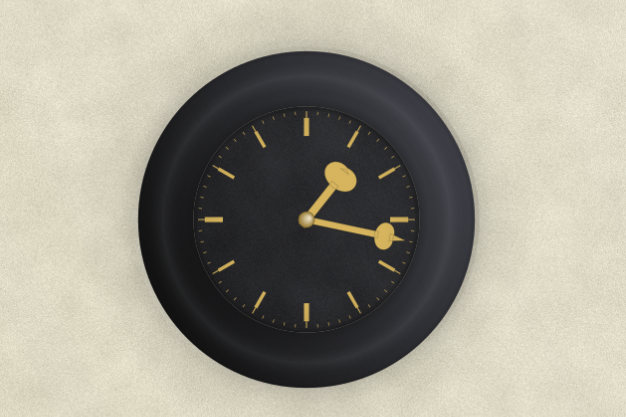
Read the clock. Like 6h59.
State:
1h17
